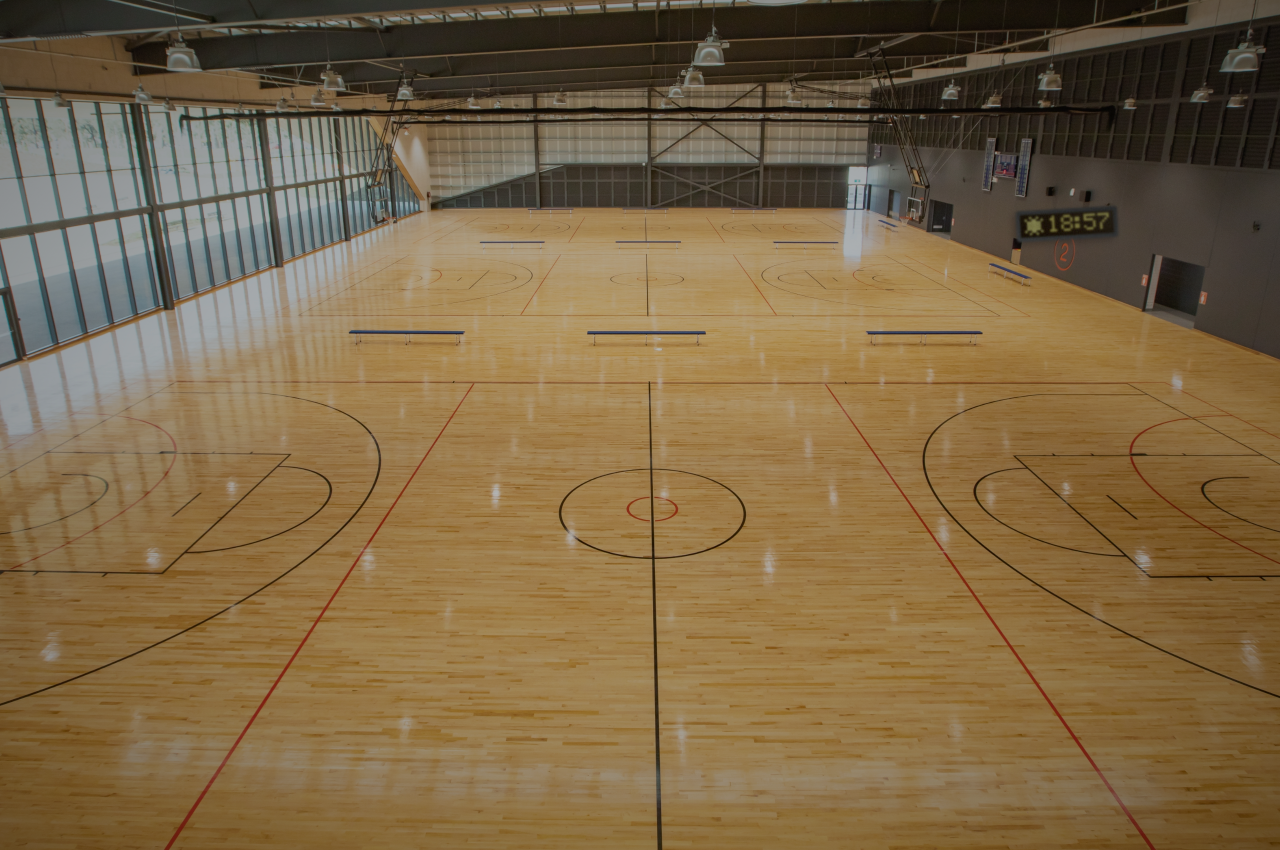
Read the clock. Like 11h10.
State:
18h57
